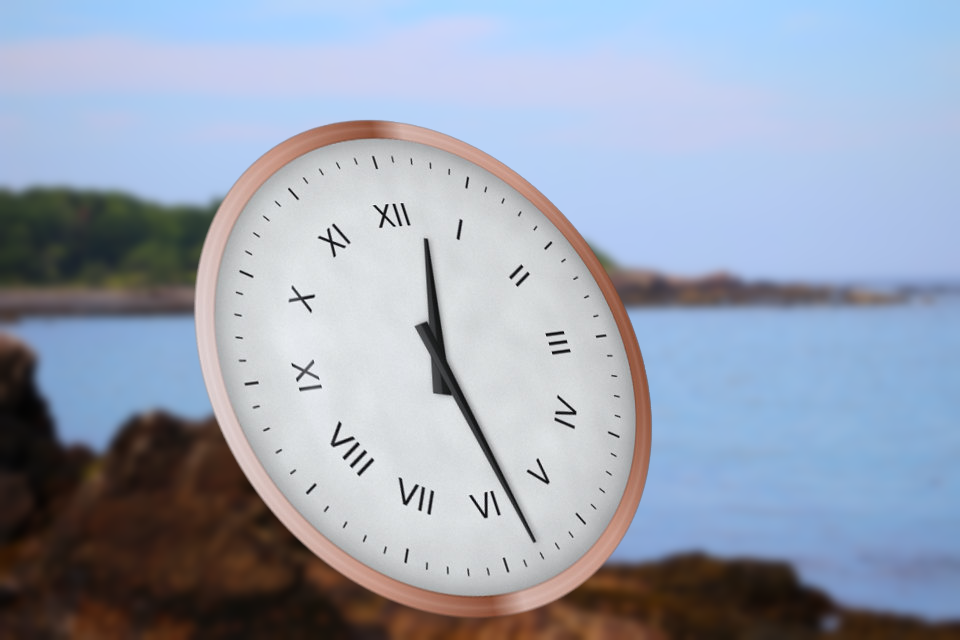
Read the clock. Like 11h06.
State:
12h28
